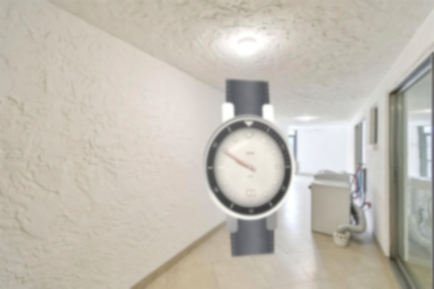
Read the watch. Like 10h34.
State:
9h50
